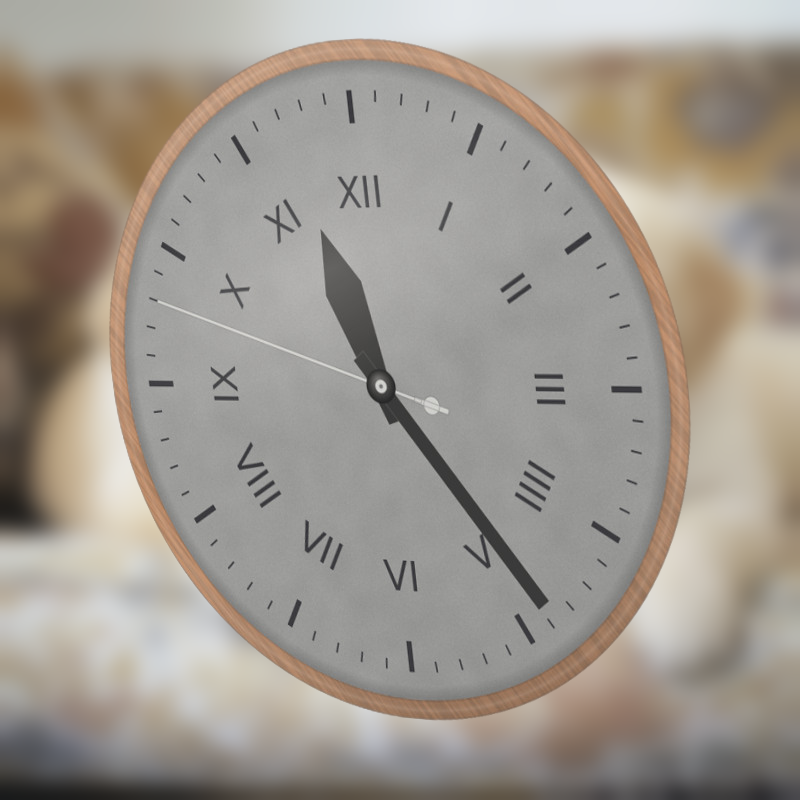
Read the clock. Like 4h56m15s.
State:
11h23m48s
